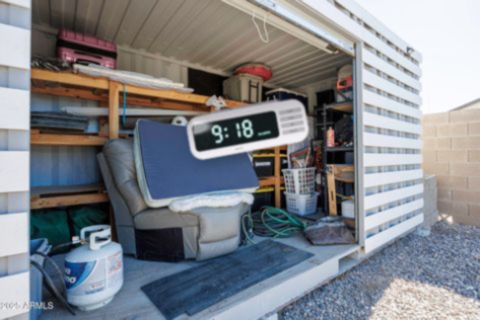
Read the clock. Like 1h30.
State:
9h18
